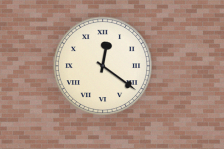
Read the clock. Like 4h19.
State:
12h21
